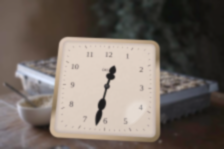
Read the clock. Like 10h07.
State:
12h32
